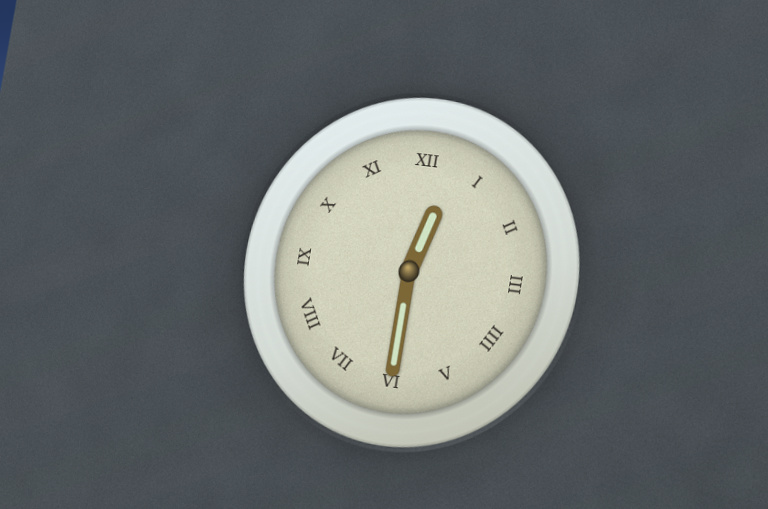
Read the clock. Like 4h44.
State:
12h30
